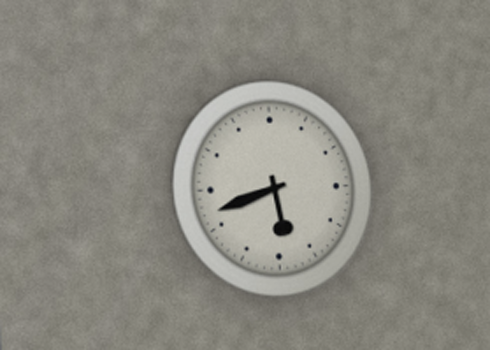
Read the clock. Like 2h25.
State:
5h42
